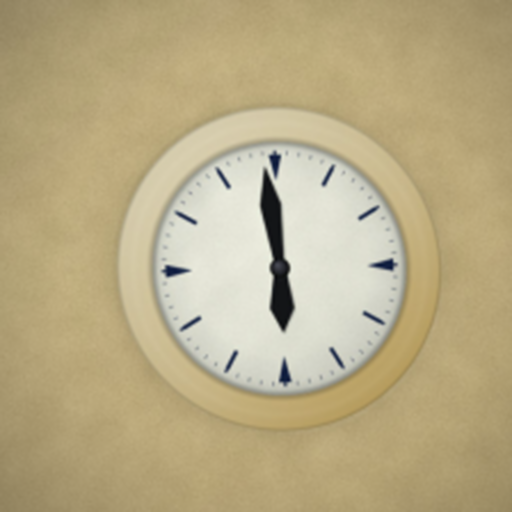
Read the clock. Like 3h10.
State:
5h59
